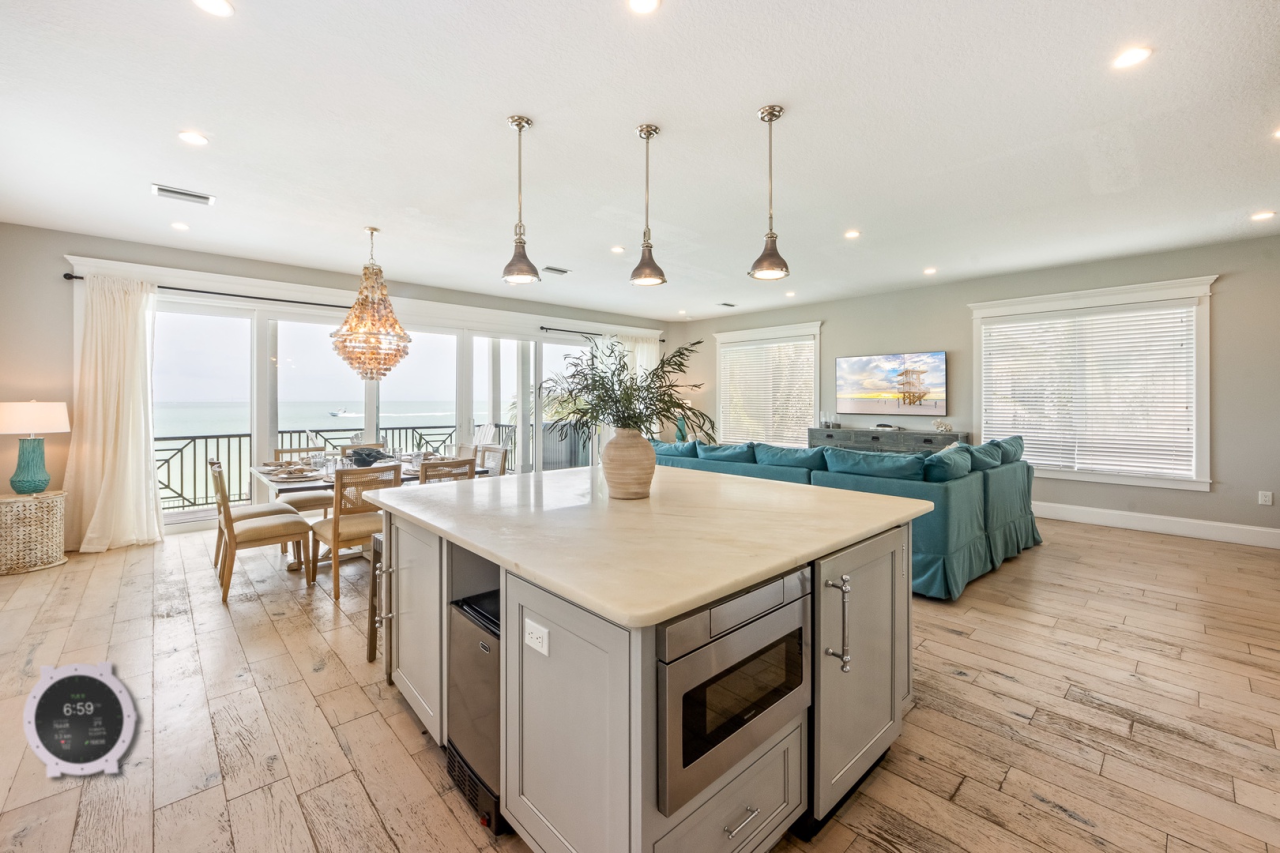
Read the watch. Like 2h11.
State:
6h59
